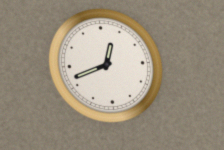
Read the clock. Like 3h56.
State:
12h42
